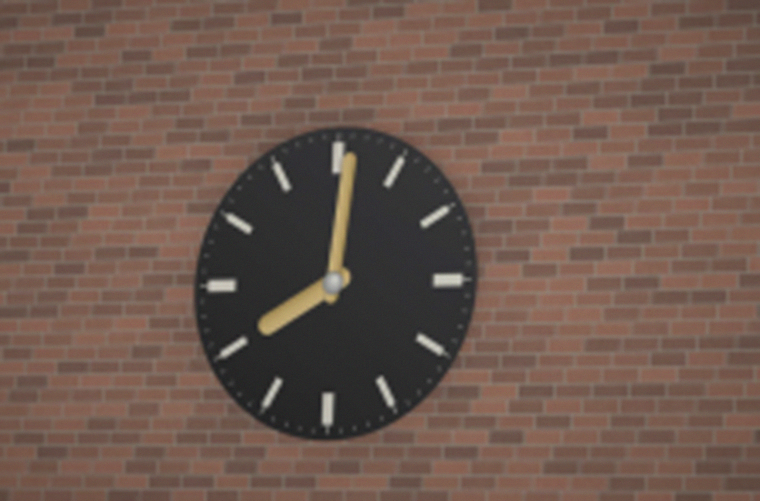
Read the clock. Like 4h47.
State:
8h01
